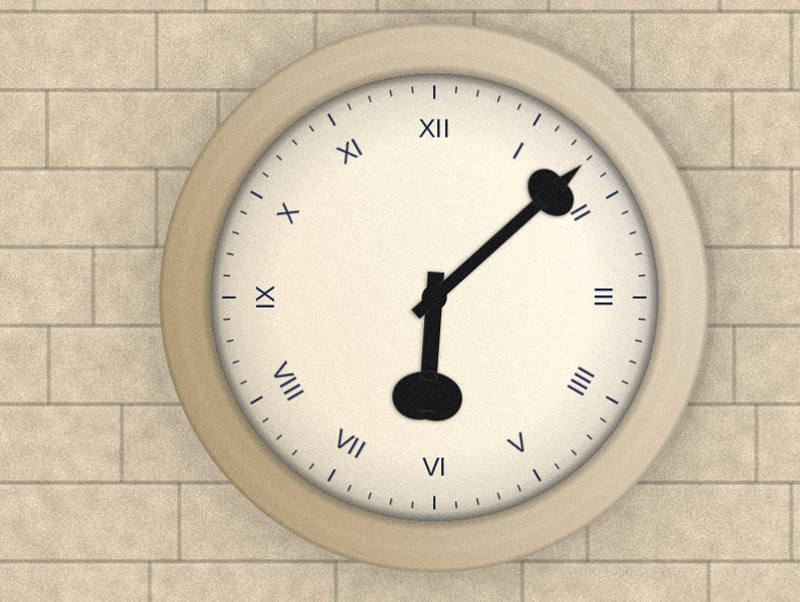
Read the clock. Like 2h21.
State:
6h08
